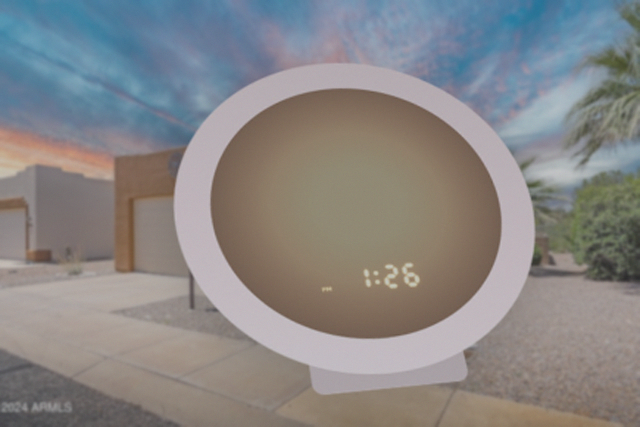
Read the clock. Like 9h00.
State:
1h26
